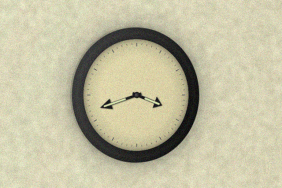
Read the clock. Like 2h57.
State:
3h42
